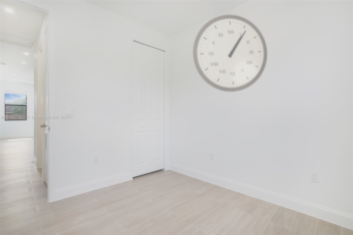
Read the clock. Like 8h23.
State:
1h06
